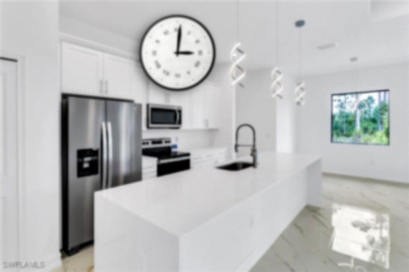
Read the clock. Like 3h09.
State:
3h01
